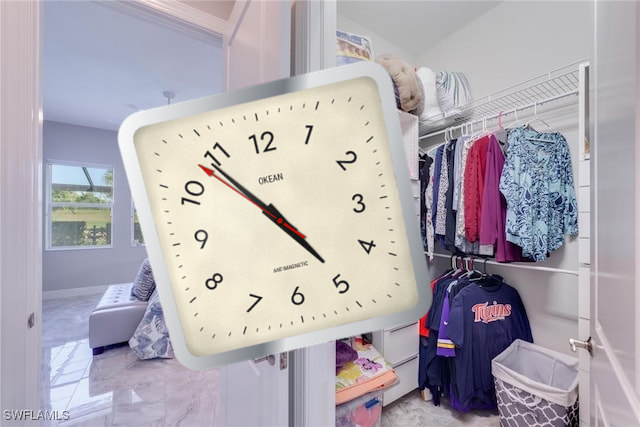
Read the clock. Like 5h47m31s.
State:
4h53m53s
